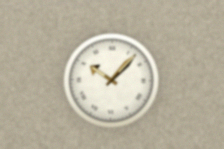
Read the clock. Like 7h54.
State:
10h07
